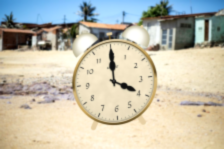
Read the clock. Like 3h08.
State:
4h00
